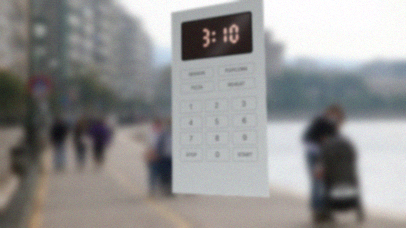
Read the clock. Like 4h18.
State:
3h10
